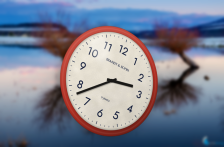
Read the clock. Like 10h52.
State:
2h38
